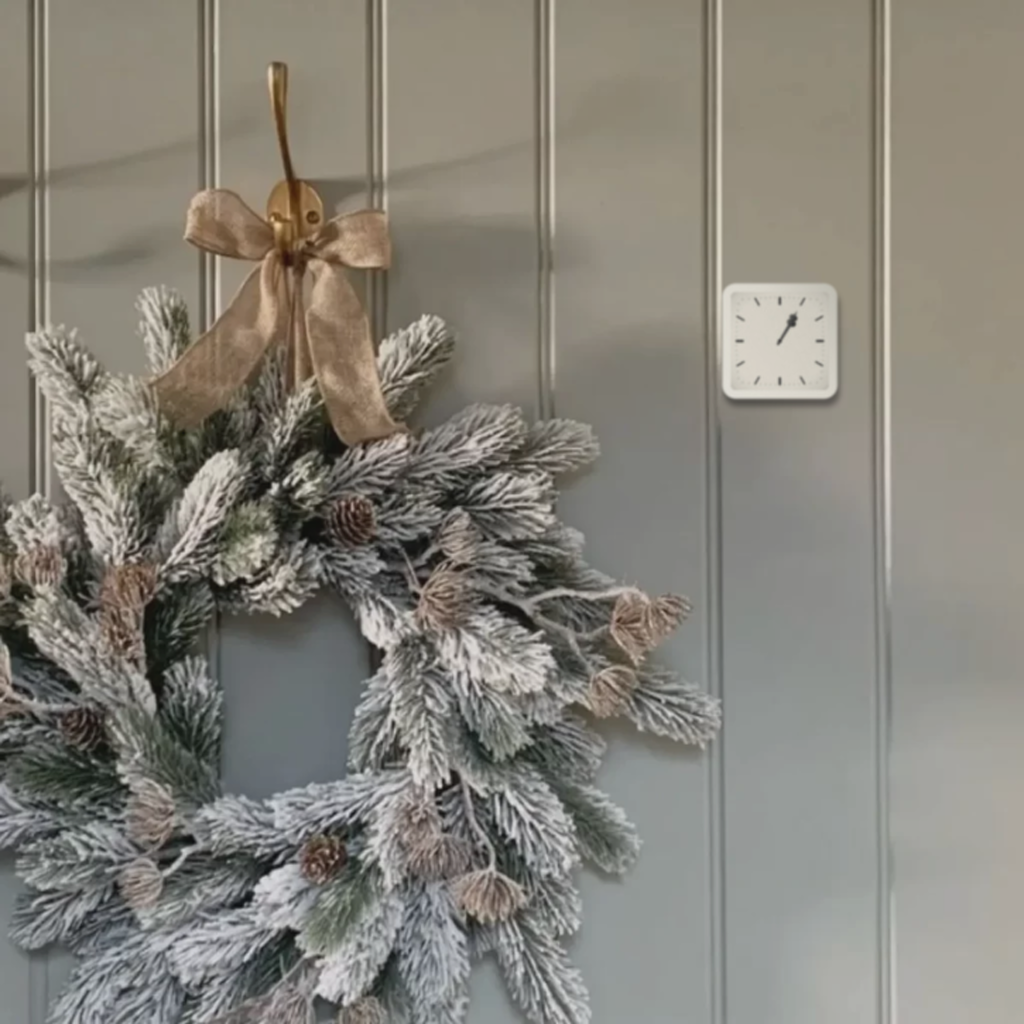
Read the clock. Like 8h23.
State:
1h05
